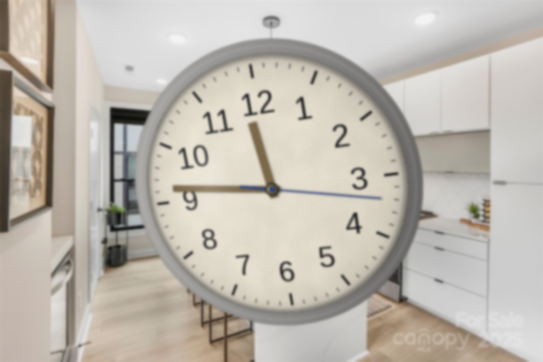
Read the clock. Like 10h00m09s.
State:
11h46m17s
